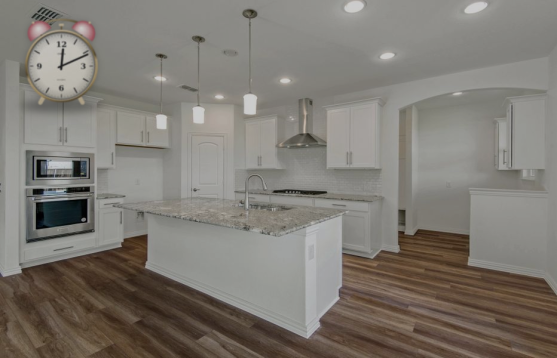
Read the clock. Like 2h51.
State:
12h11
